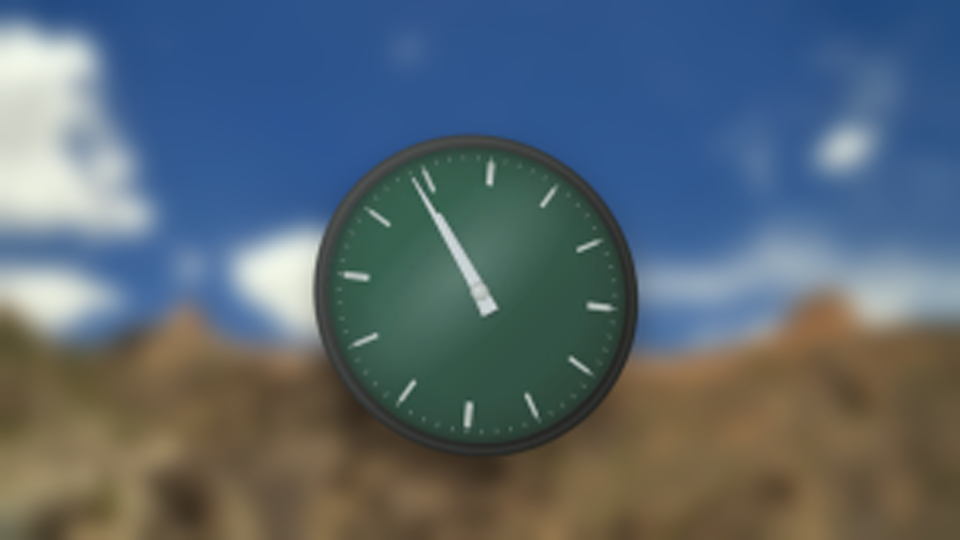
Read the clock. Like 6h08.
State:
10h54
